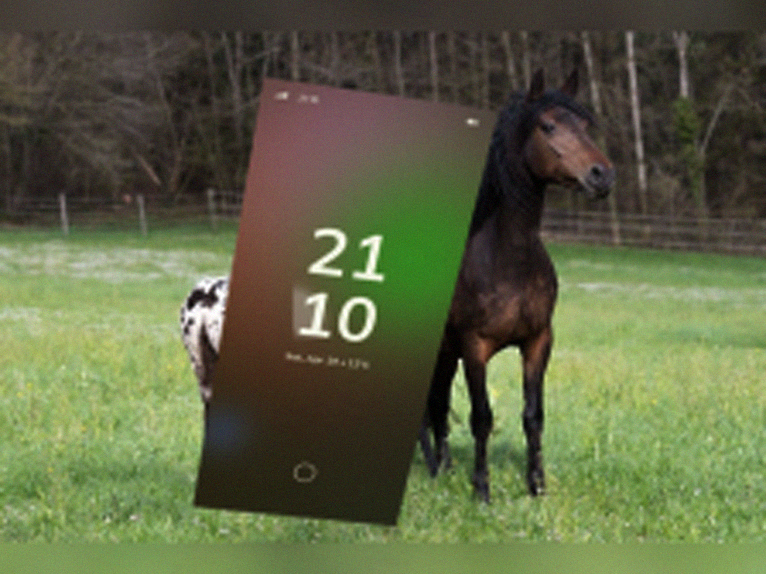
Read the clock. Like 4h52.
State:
21h10
